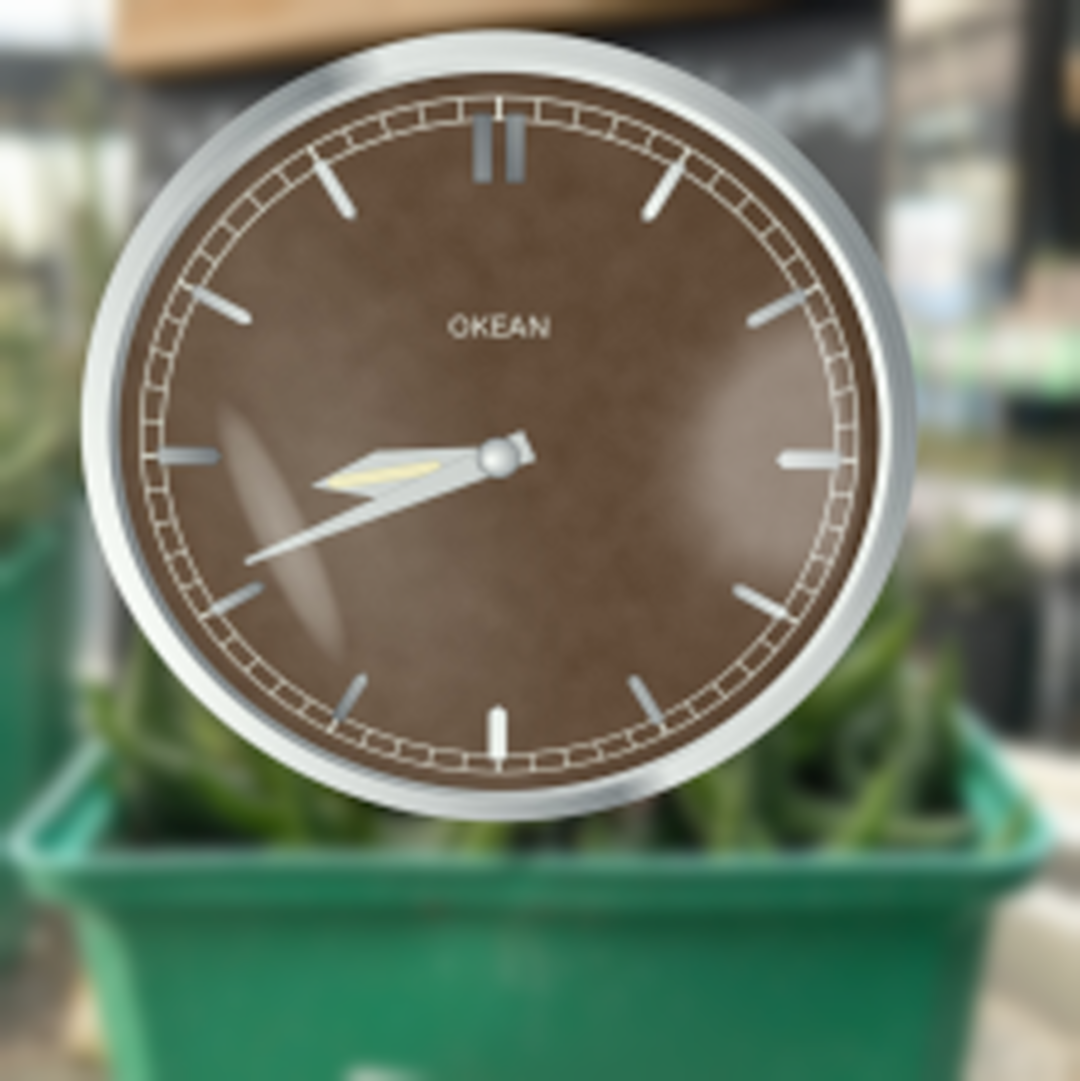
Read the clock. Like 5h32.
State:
8h41
